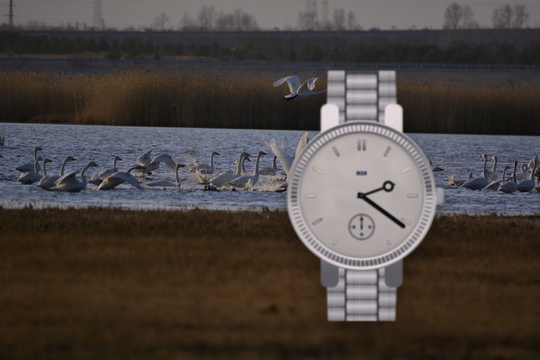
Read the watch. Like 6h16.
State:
2h21
